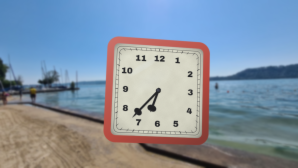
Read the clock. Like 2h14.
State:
6h37
